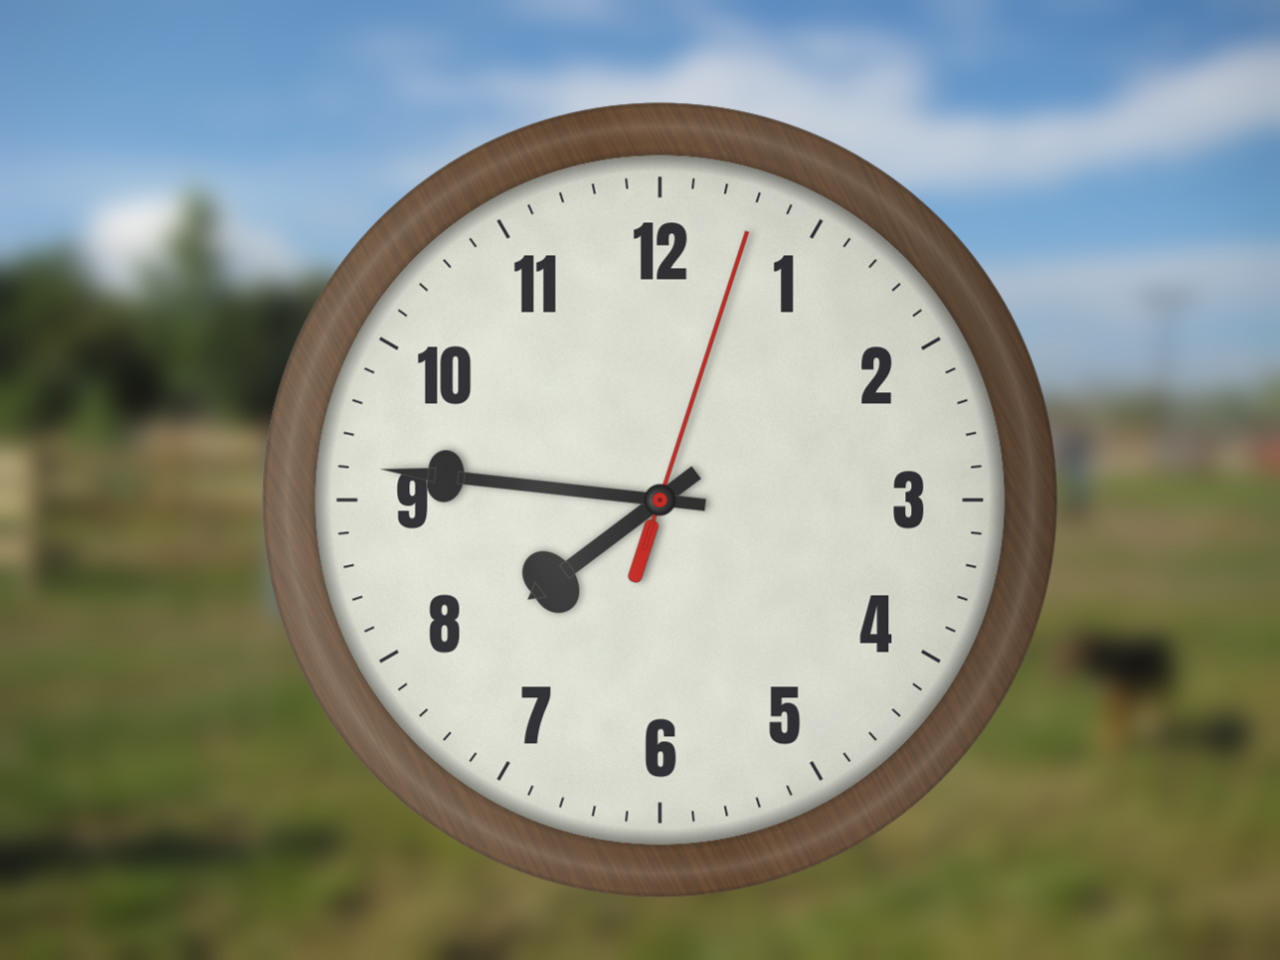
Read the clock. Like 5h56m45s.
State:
7h46m03s
